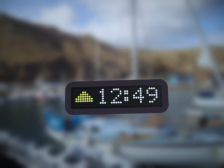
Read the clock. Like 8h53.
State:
12h49
